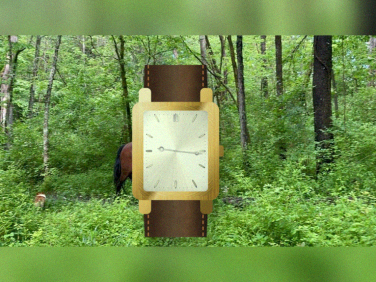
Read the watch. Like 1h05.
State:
9h16
